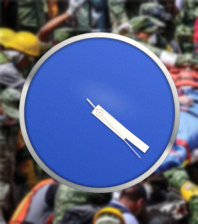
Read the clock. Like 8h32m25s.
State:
4h21m23s
